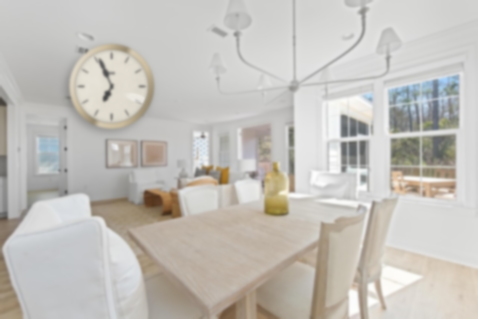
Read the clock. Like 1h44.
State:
6h56
